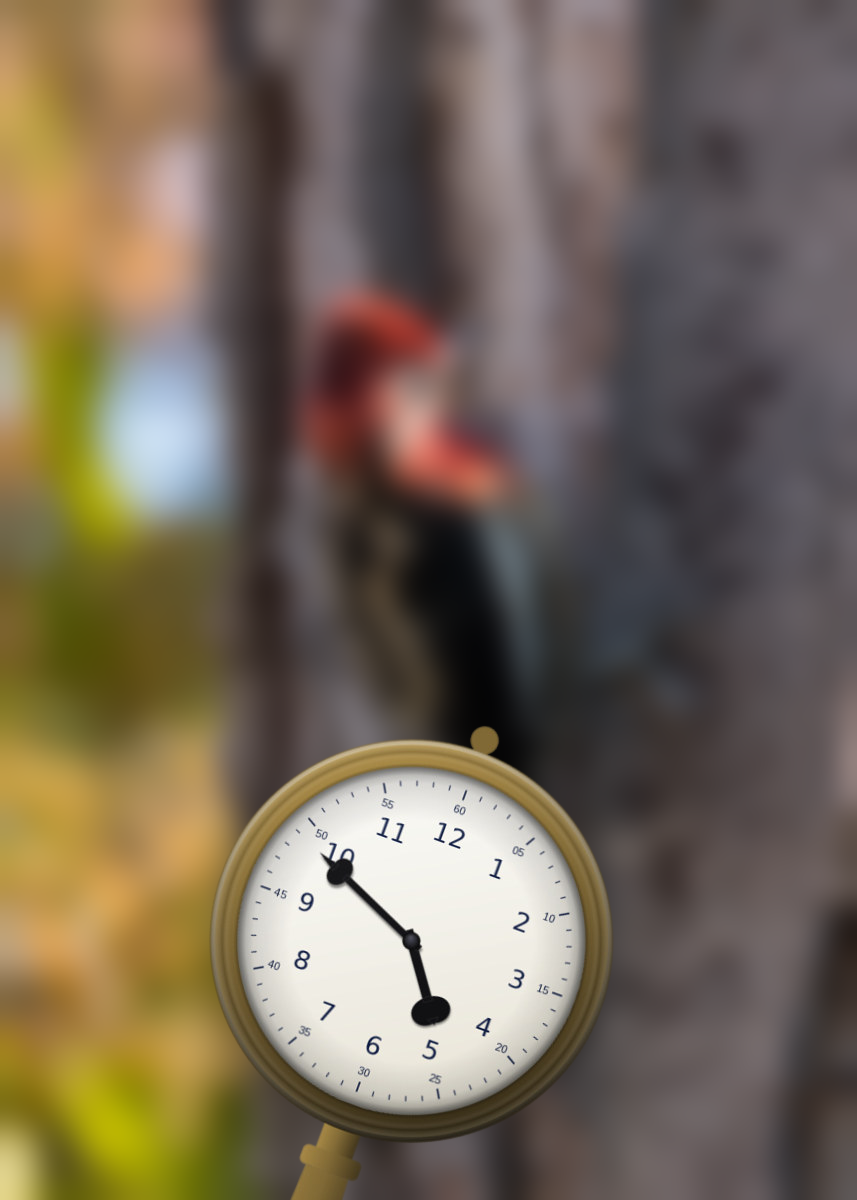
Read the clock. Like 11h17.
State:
4h49
